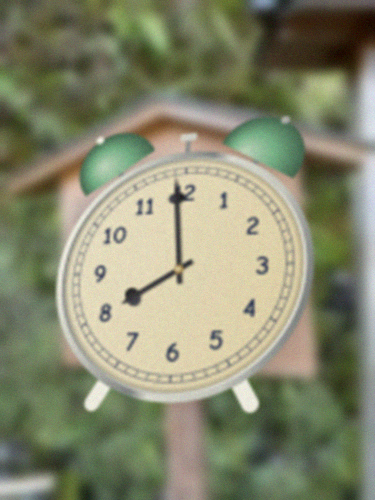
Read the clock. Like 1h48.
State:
7h59
